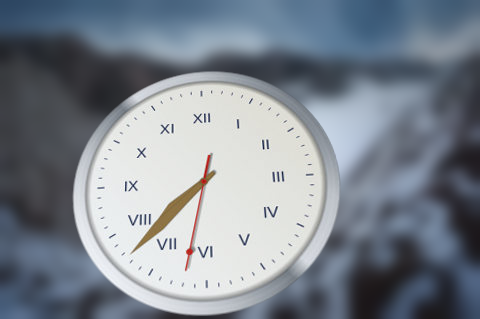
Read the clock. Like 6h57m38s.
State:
7h37m32s
